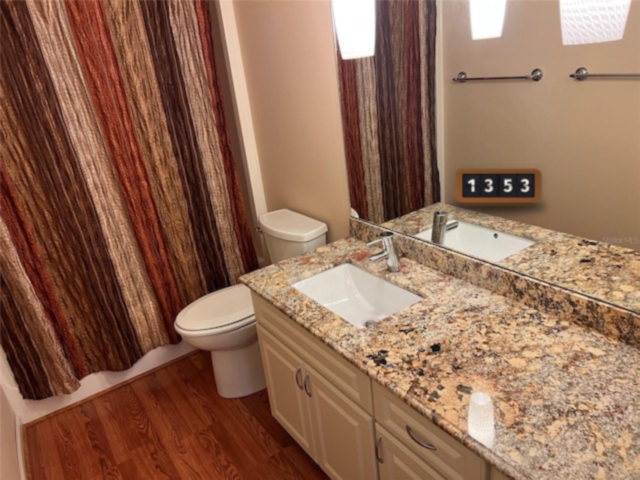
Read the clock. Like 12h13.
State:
13h53
